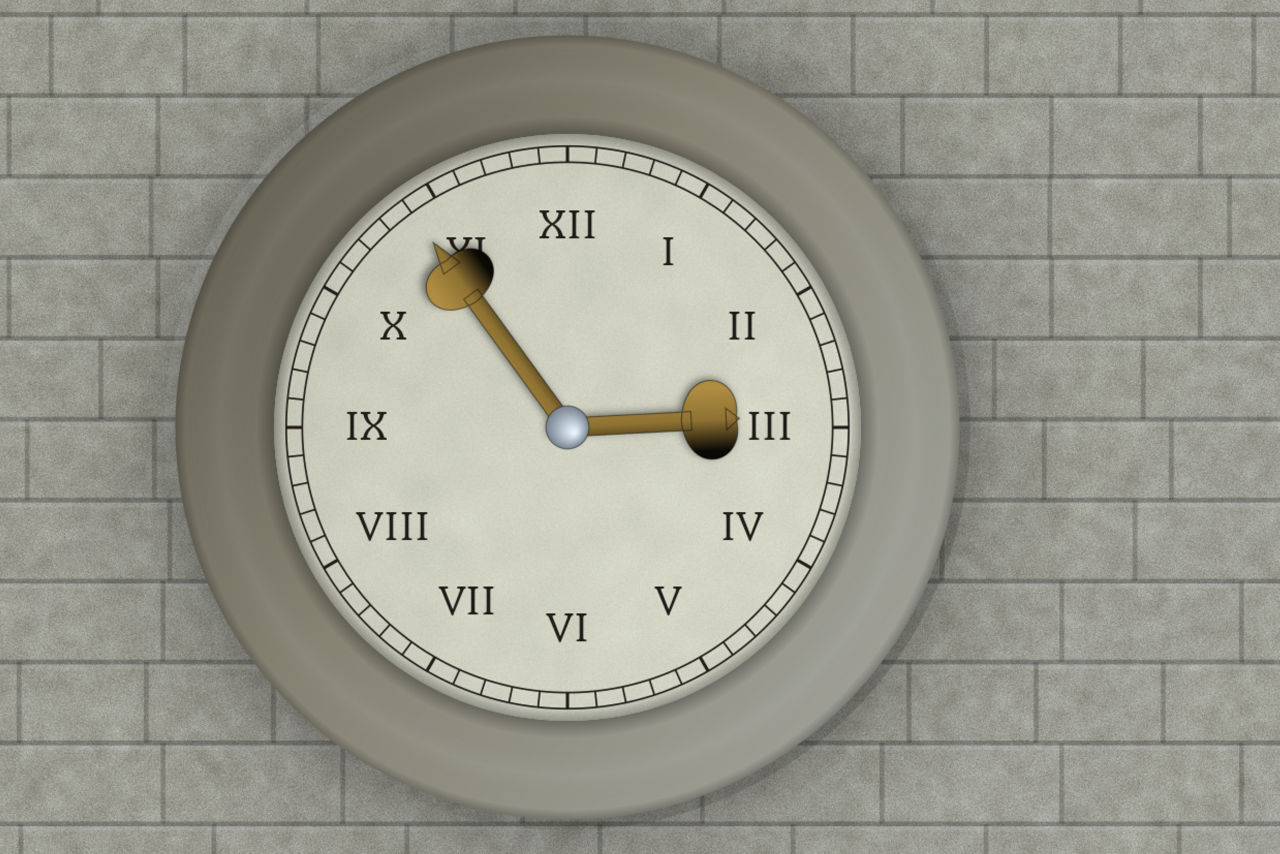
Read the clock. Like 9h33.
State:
2h54
